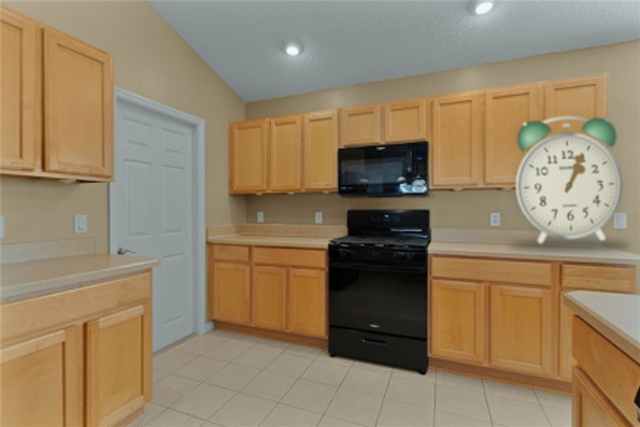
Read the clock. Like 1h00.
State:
1h04
